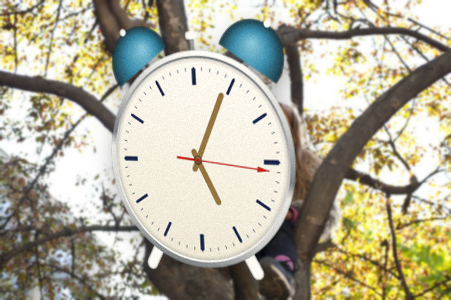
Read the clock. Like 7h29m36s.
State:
5h04m16s
